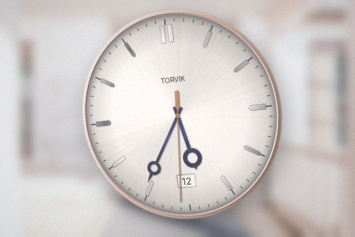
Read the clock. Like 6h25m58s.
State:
5h35m31s
